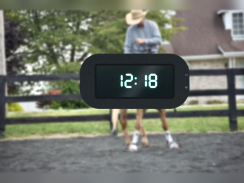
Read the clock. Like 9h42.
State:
12h18
